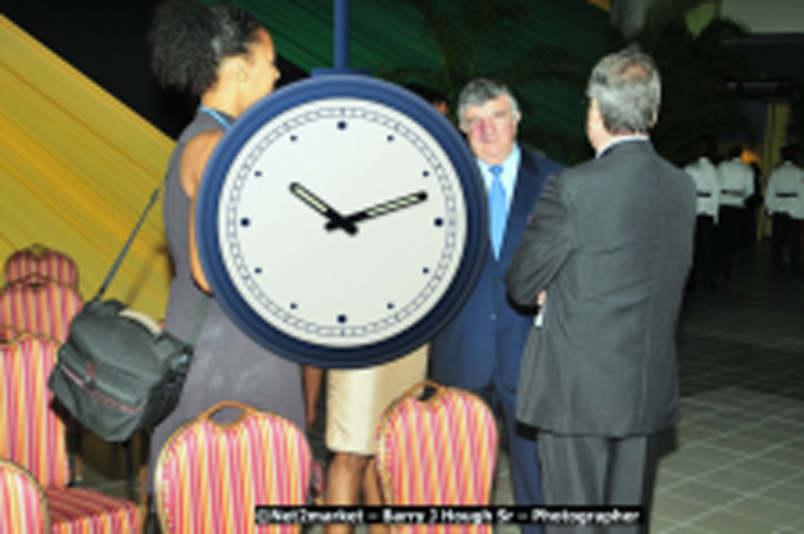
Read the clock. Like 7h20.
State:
10h12
